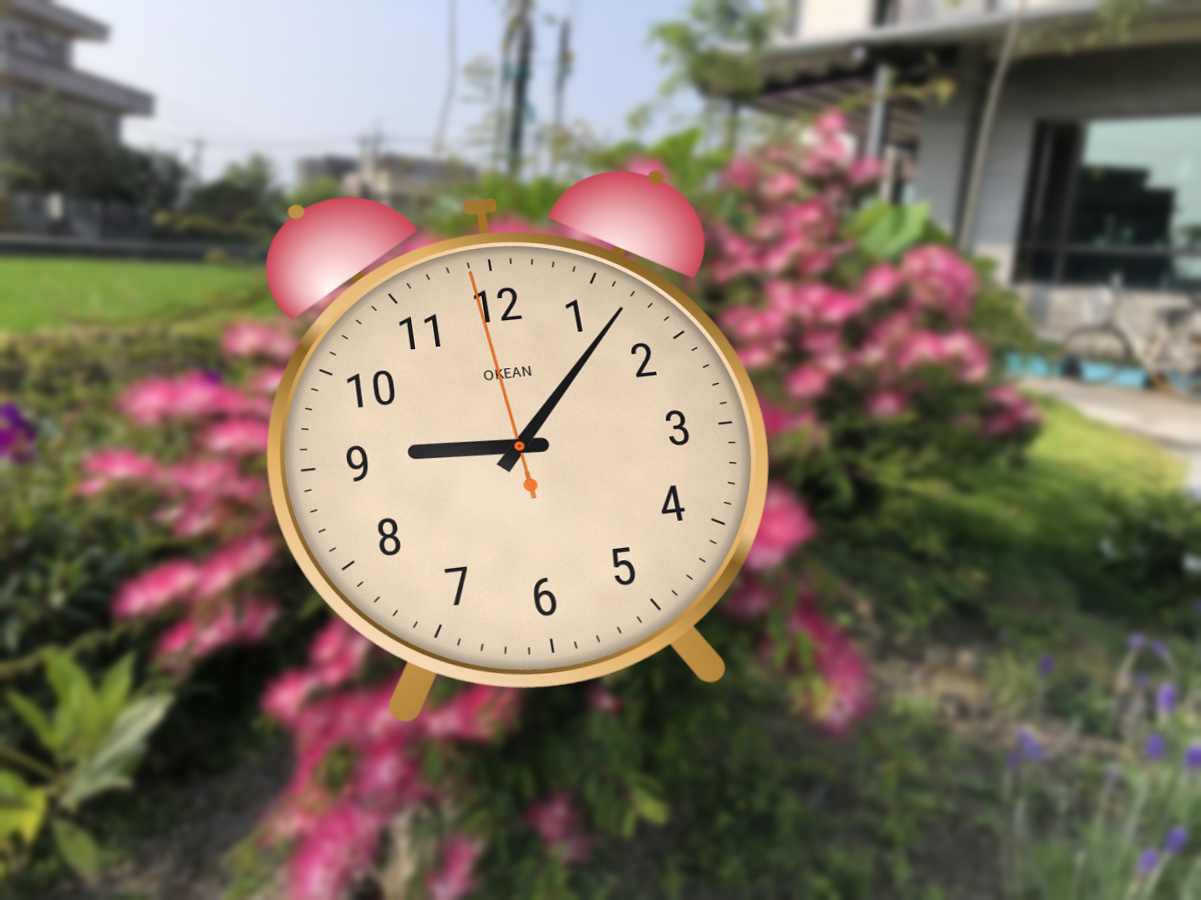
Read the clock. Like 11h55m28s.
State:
9h06m59s
